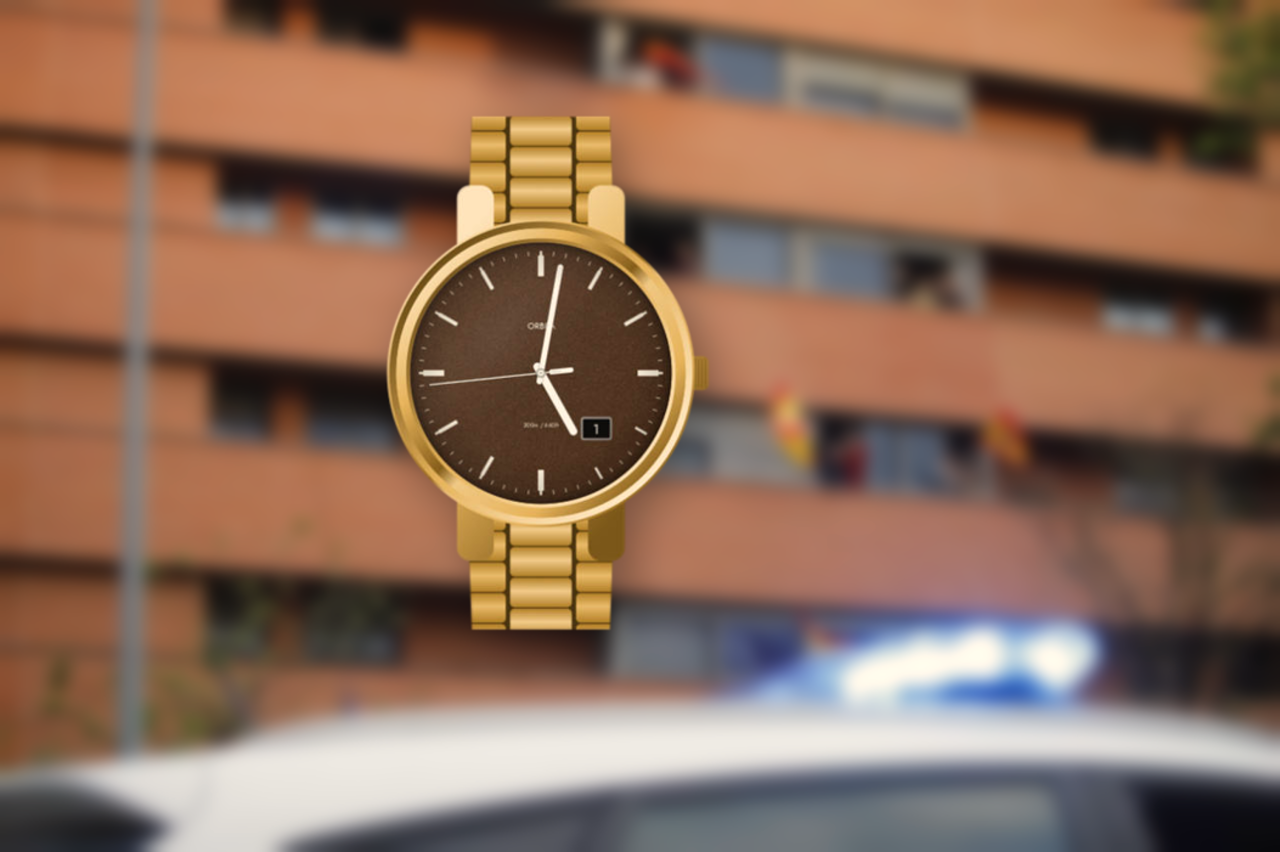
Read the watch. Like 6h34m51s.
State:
5h01m44s
